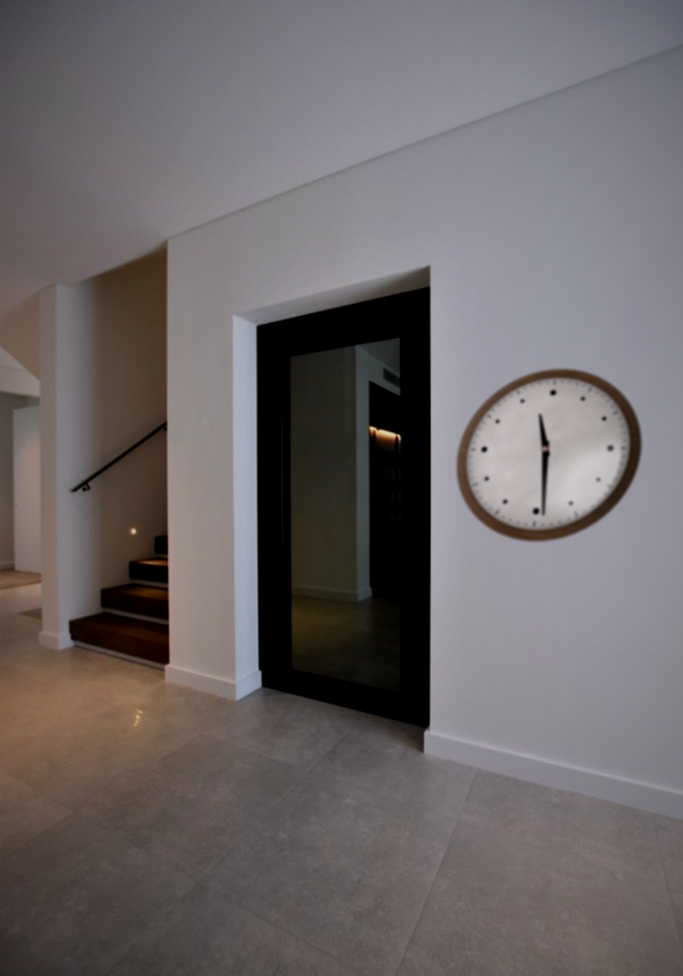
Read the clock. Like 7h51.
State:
11h29
